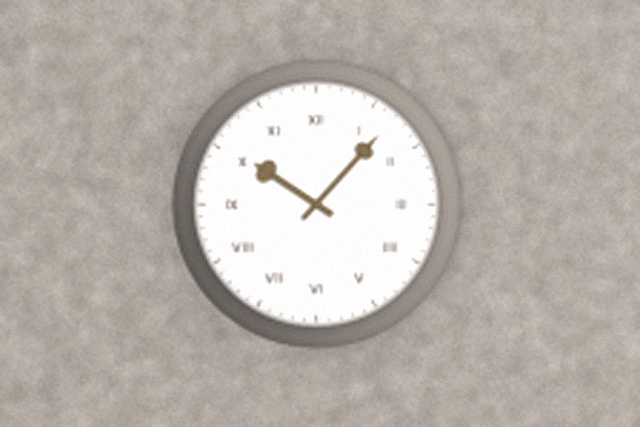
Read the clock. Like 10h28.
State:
10h07
